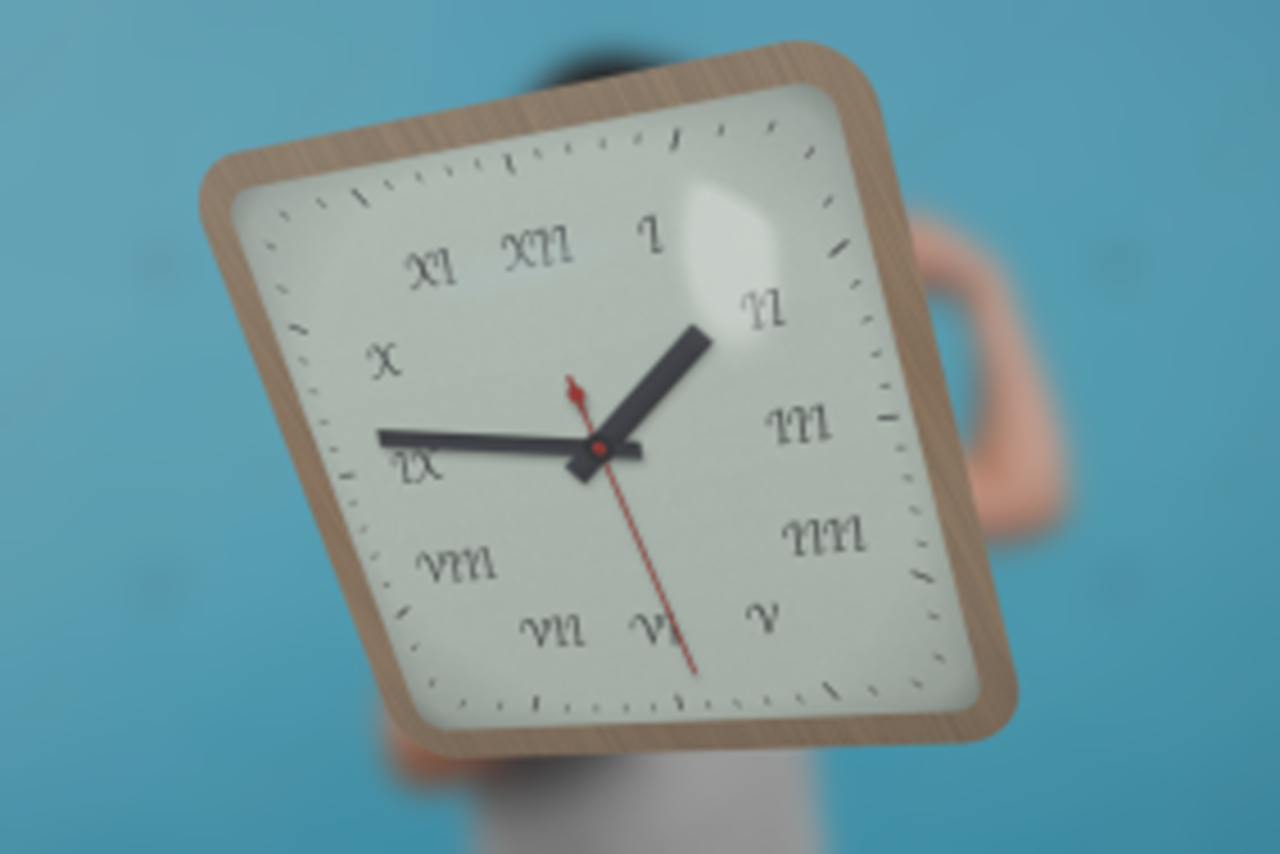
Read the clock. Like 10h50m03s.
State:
1h46m29s
